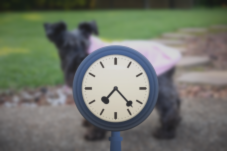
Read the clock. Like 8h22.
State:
7h23
